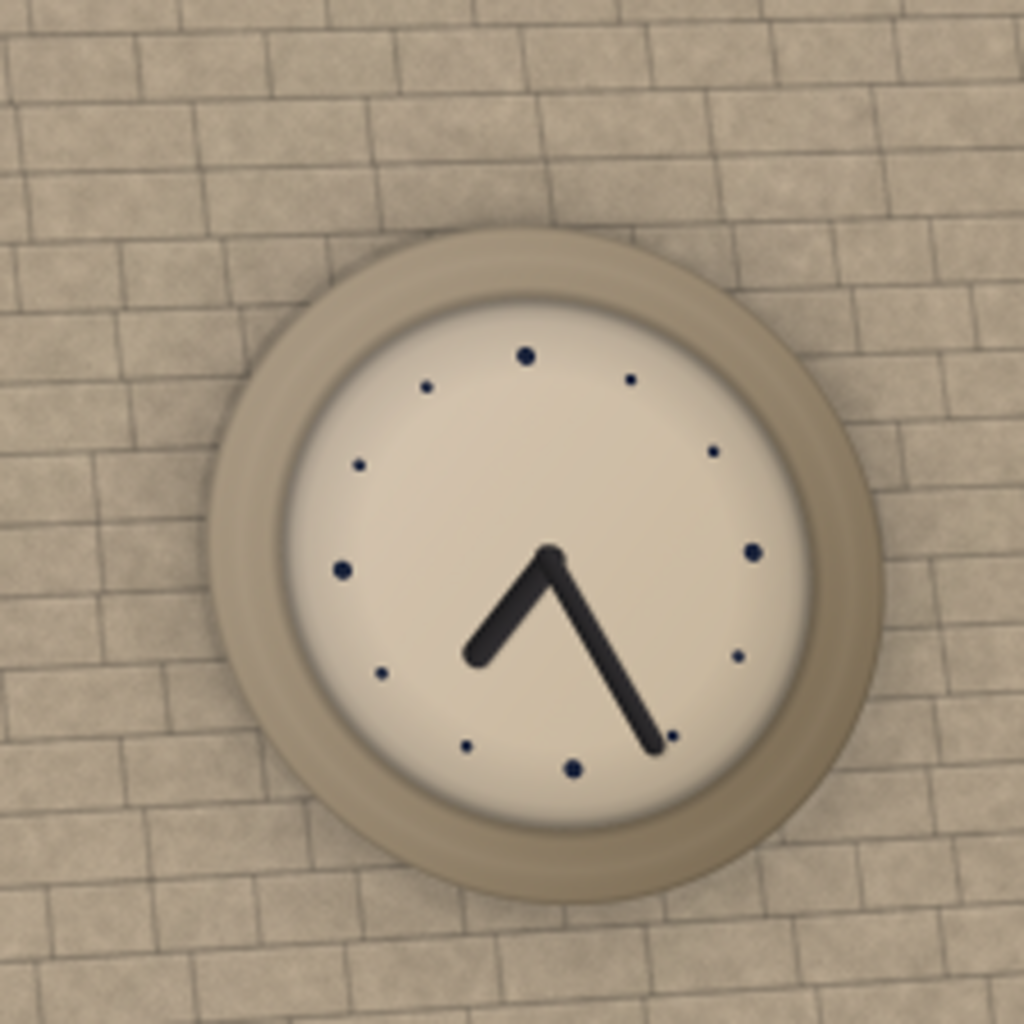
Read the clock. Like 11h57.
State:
7h26
